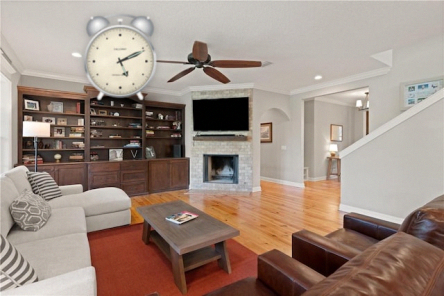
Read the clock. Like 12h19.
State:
5h11
